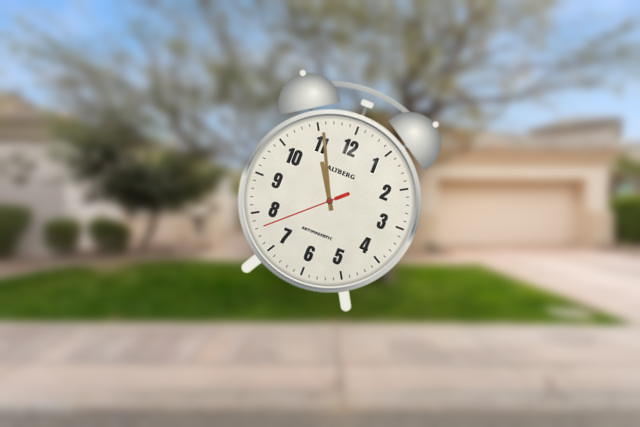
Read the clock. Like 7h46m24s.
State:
10h55m38s
